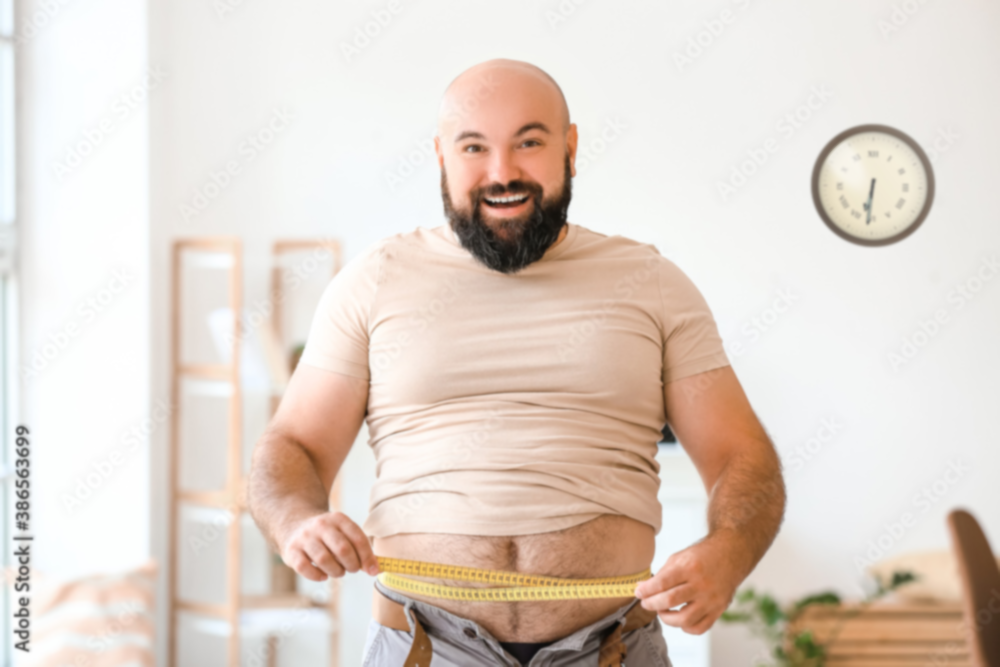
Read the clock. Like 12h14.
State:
6h31
